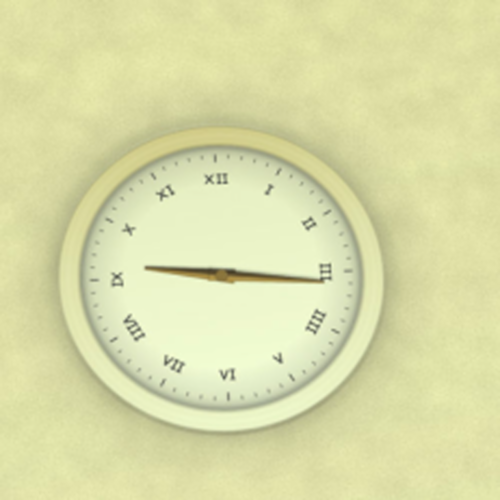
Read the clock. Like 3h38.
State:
9h16
